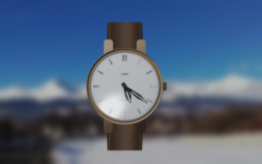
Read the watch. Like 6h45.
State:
5h21
